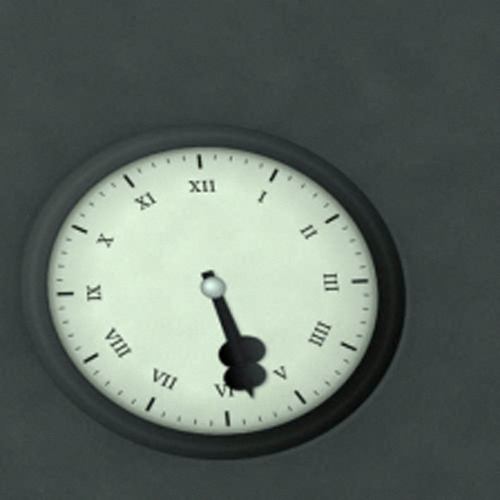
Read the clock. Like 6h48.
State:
5h28
